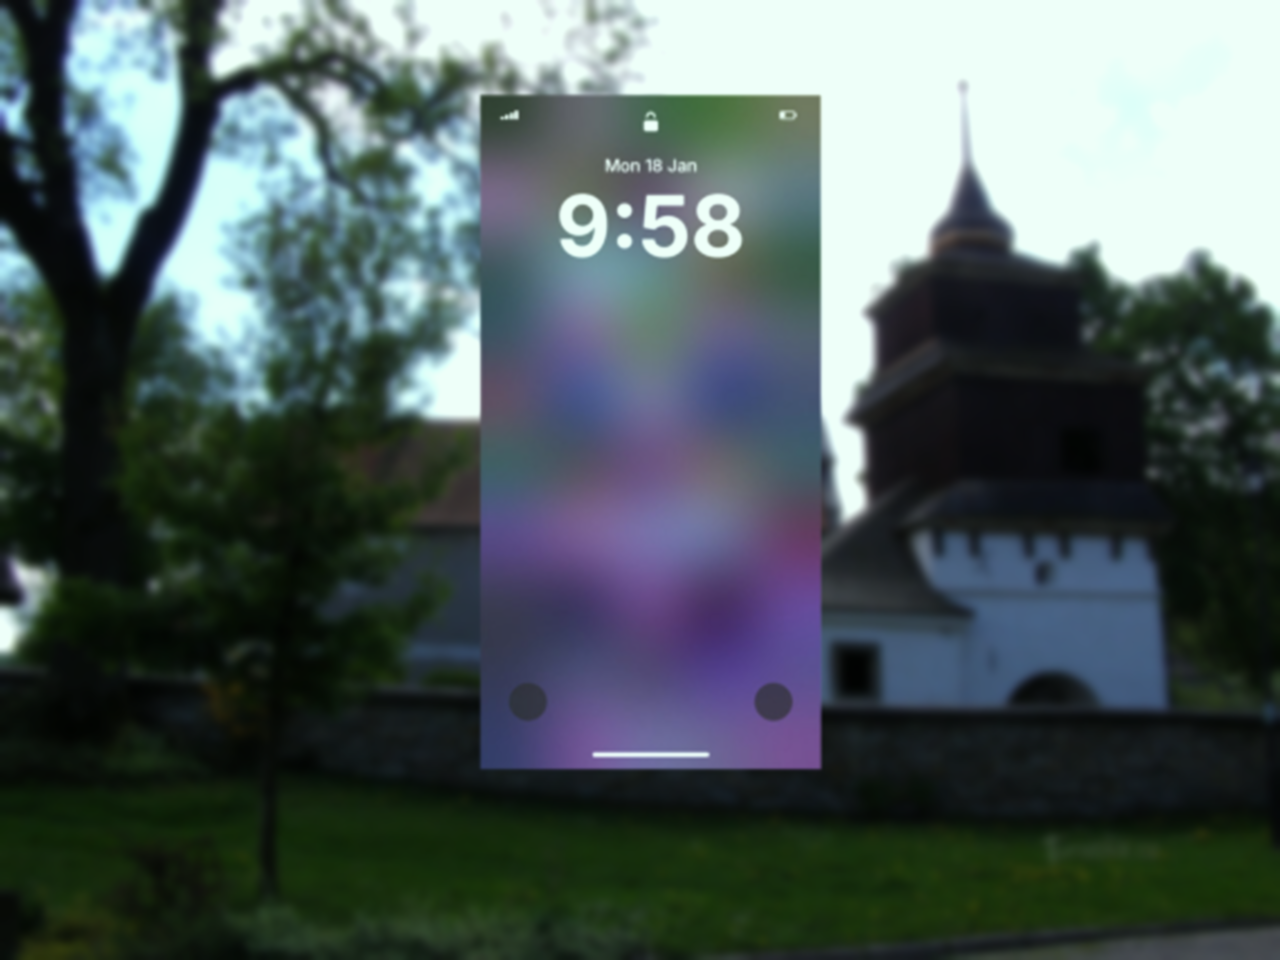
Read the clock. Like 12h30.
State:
9h58
